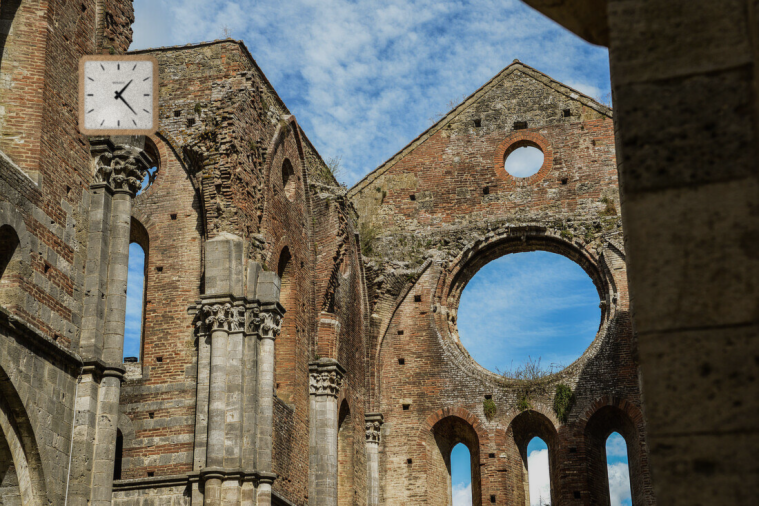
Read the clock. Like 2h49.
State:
1h23
